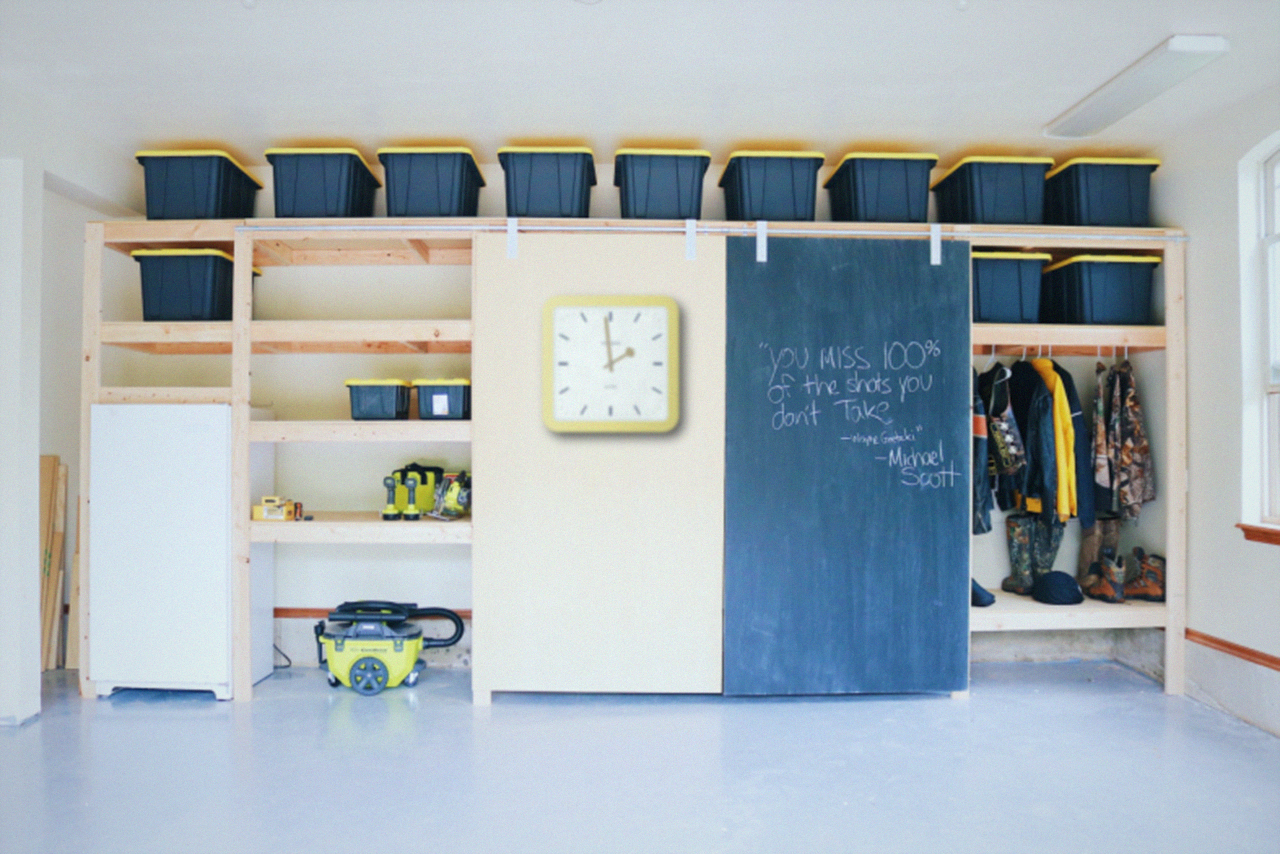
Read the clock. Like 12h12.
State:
1h59
